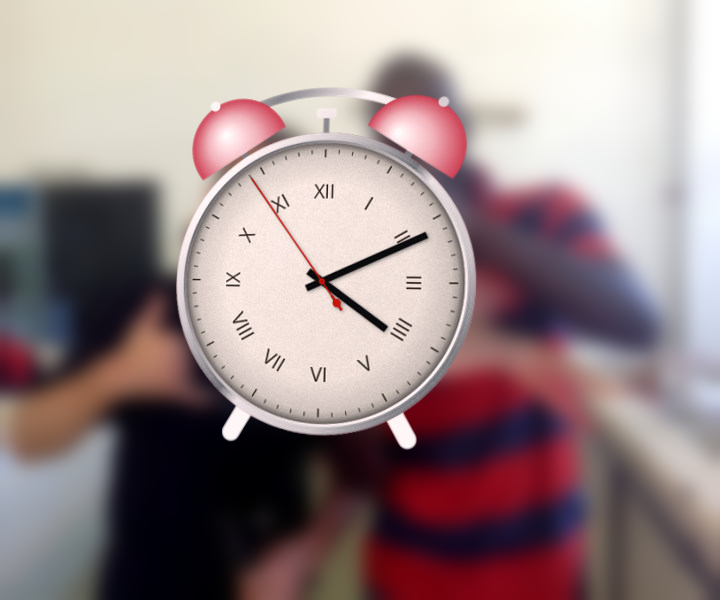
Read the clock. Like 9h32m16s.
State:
4h10m54s
